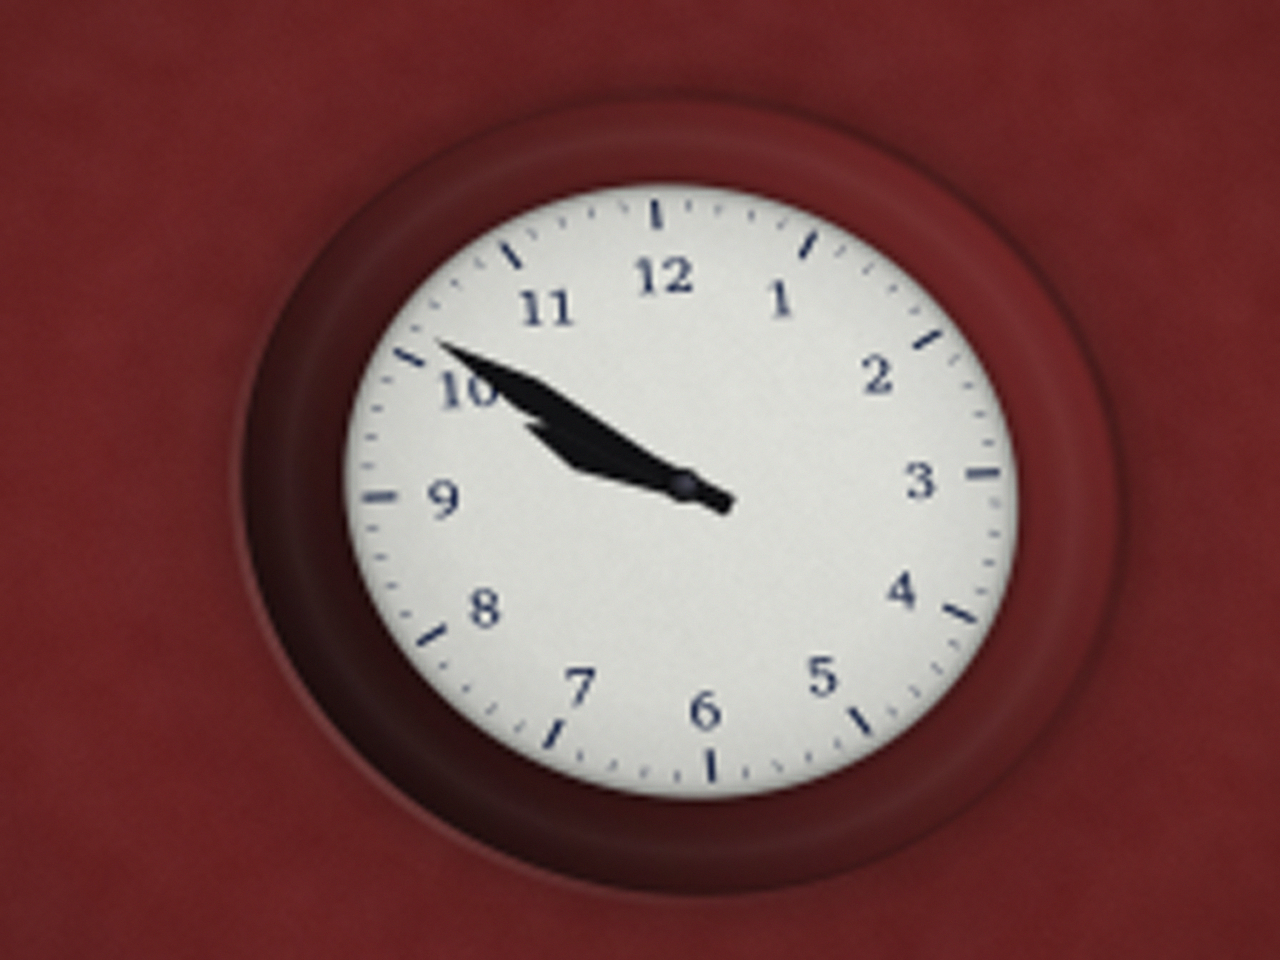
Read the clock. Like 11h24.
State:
9h51
